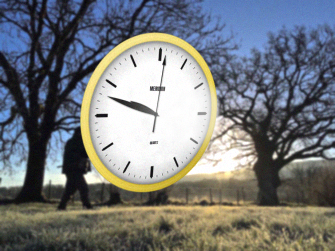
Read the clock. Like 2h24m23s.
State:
9h48m01s
